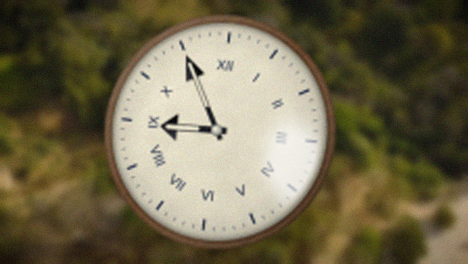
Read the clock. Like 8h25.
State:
8h55
